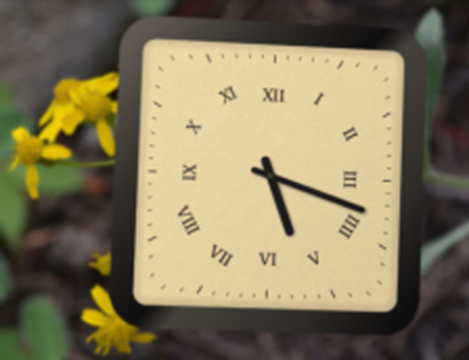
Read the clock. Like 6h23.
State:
5h18
